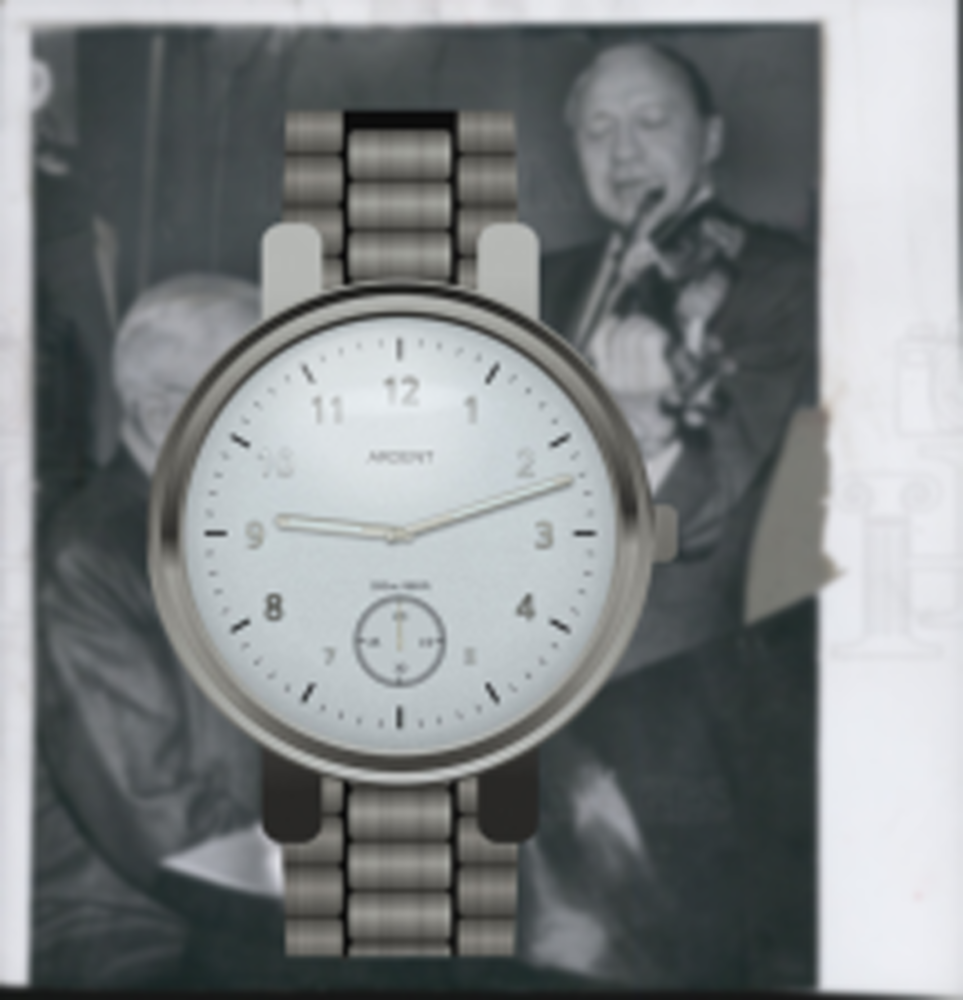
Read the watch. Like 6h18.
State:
9h12
